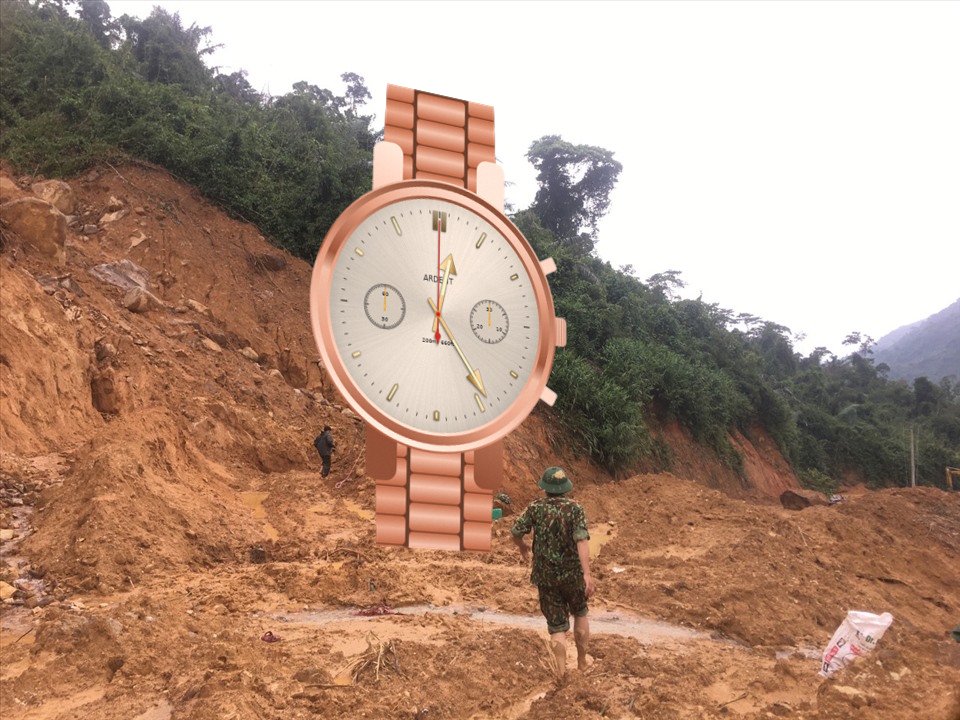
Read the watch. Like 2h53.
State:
12h24
